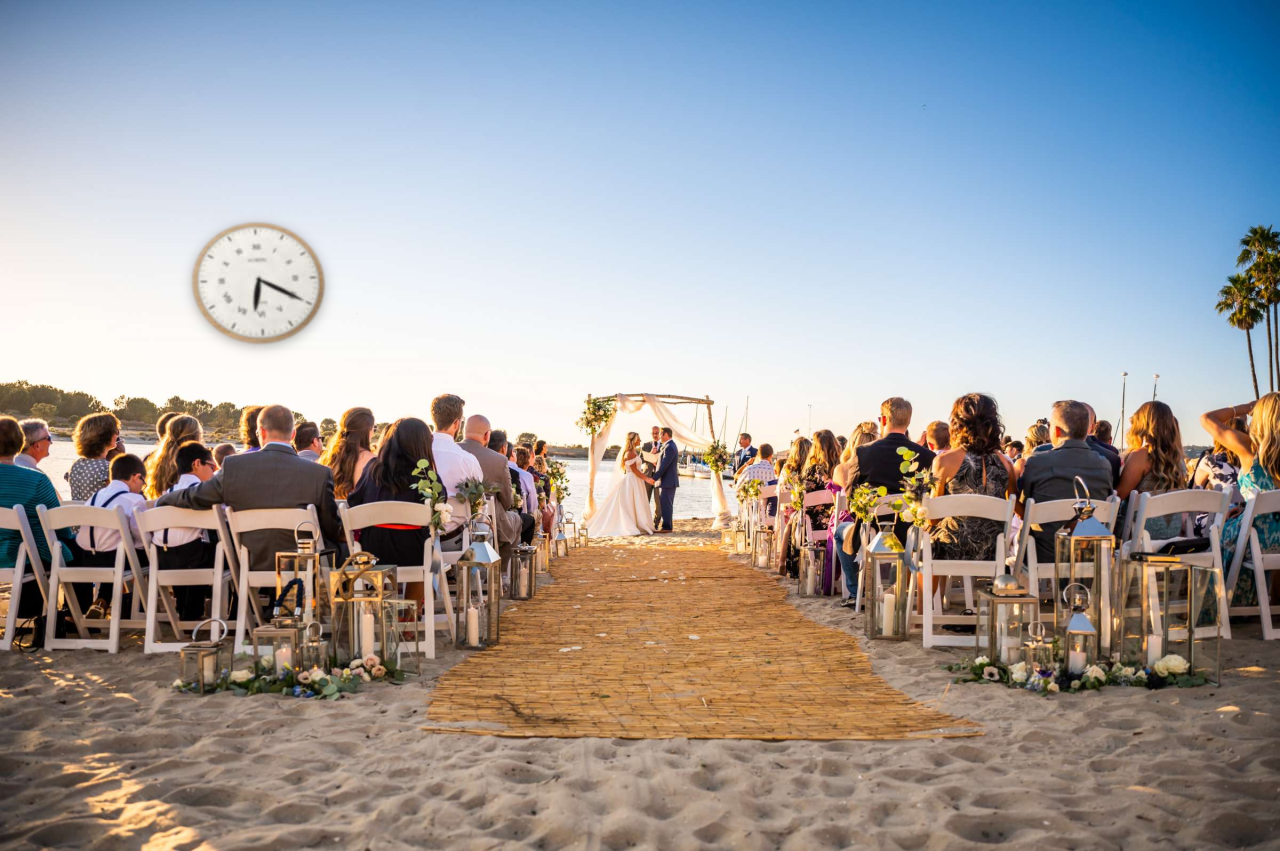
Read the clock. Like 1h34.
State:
6h20
